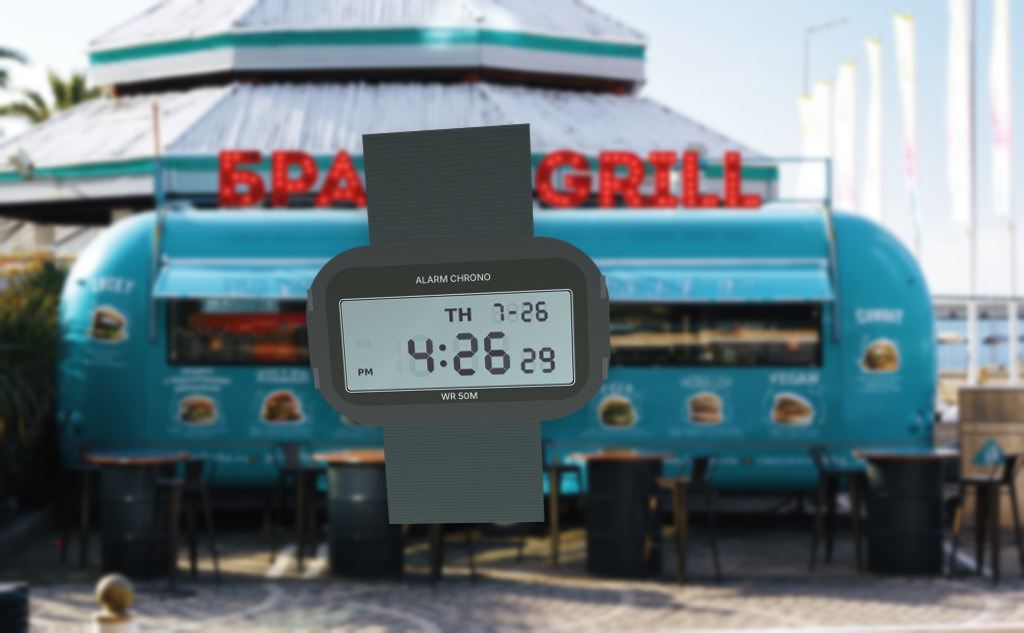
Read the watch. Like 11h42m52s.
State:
4h26m29s
